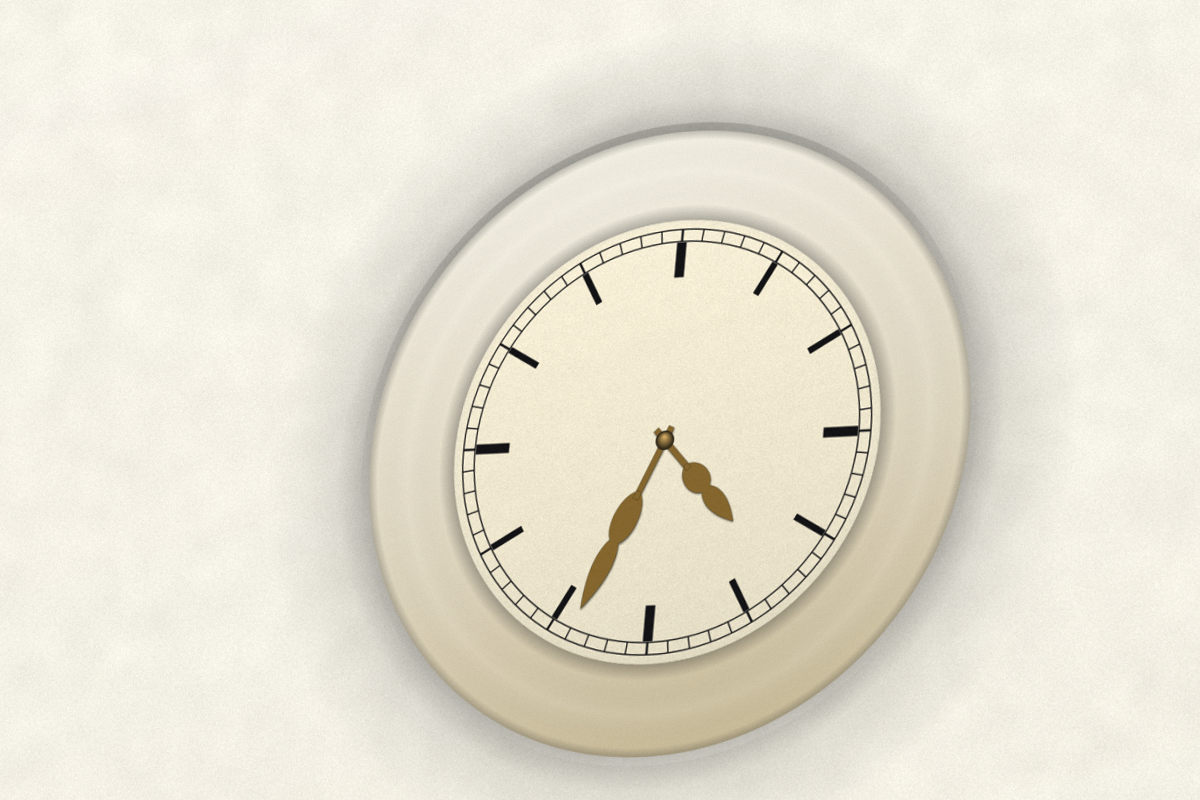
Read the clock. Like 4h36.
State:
4h34
